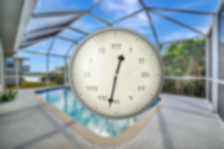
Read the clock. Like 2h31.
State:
12h32
